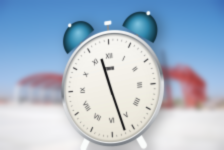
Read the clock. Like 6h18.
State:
11h27
